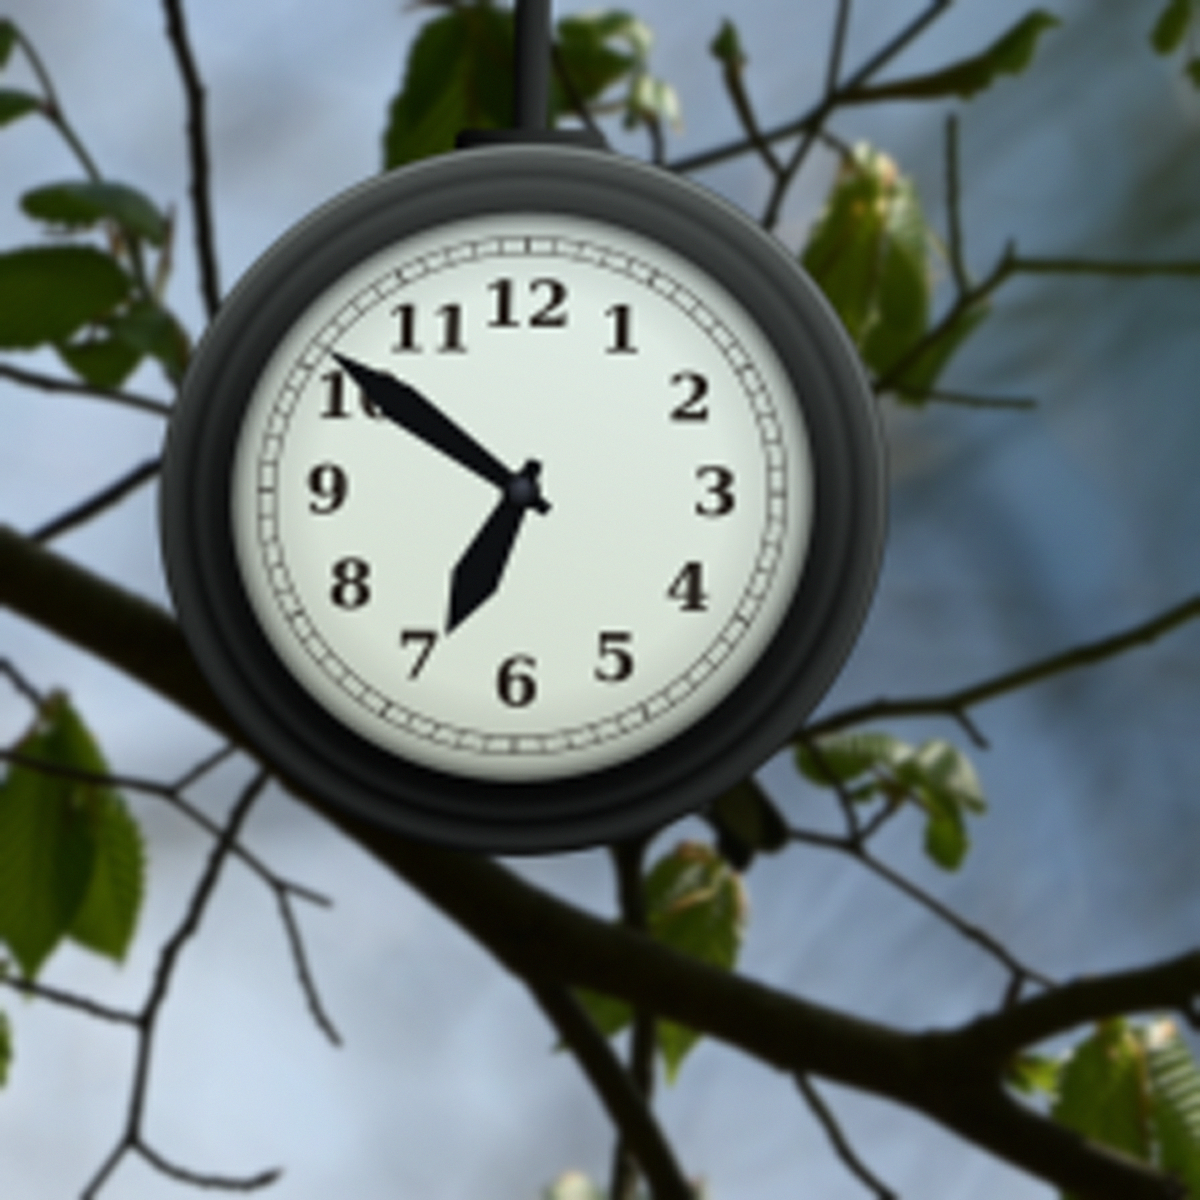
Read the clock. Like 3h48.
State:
6h51
